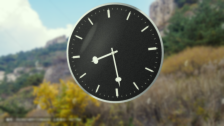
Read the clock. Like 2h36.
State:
8h29
